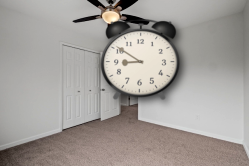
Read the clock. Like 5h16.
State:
8h51
